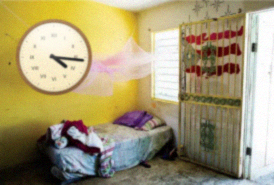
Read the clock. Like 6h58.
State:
4h16
